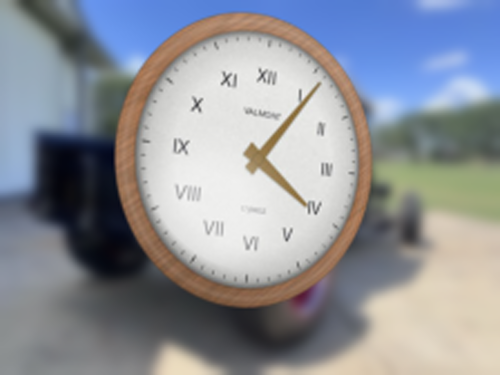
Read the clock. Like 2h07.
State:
4h06
